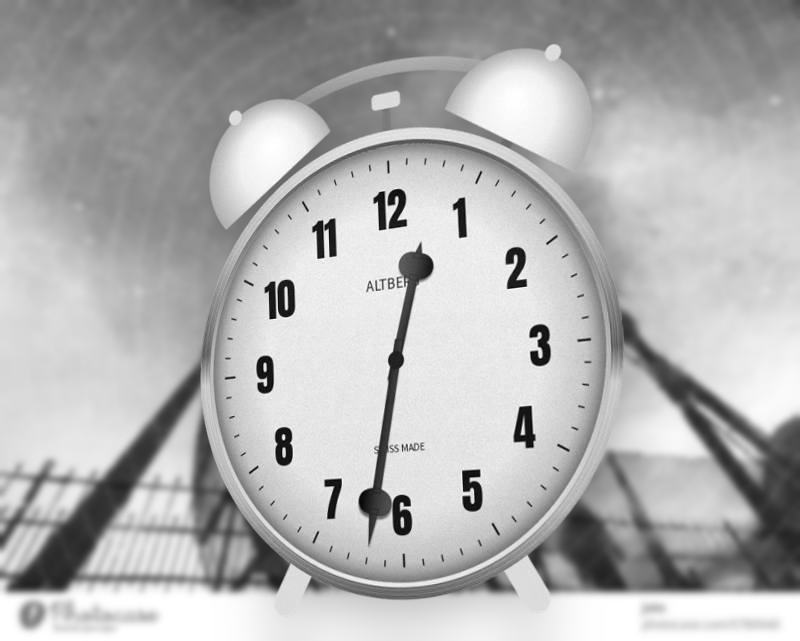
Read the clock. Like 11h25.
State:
12h32
